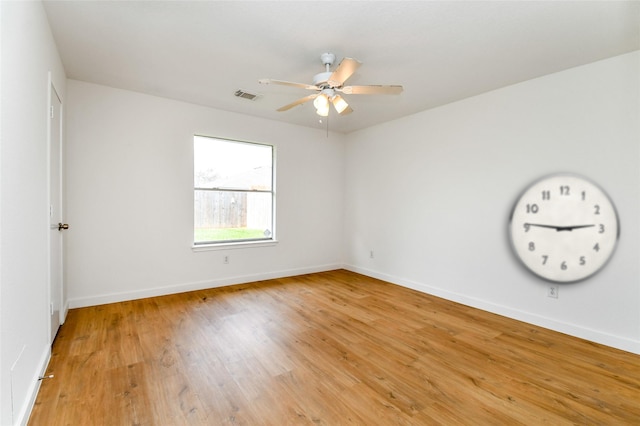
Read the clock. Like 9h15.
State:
2h46
